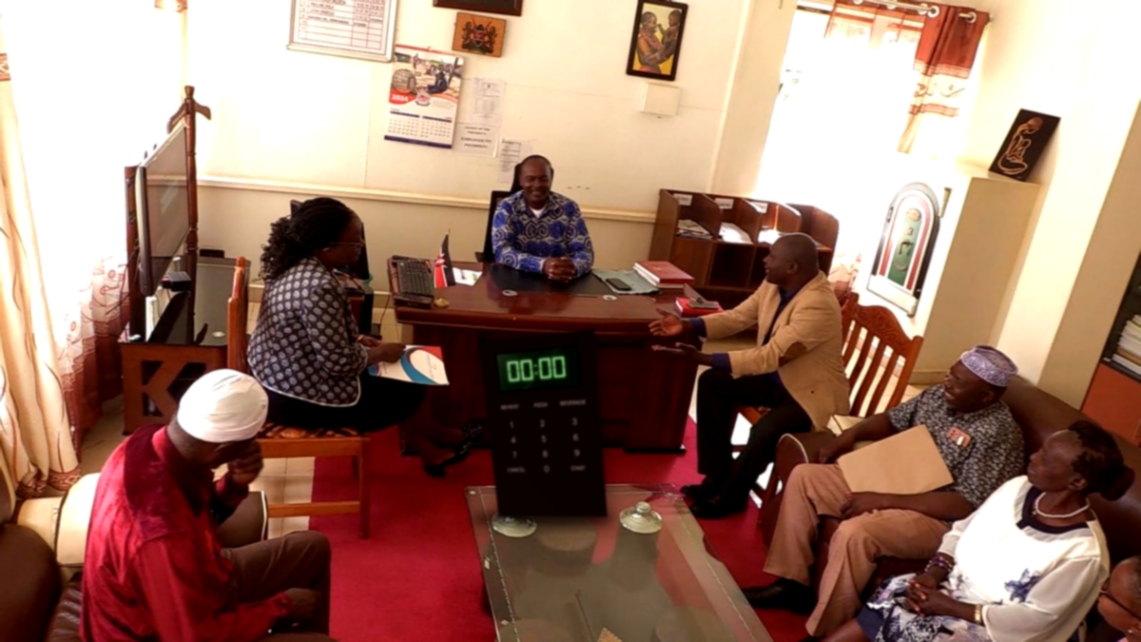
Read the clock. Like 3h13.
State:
0h00
